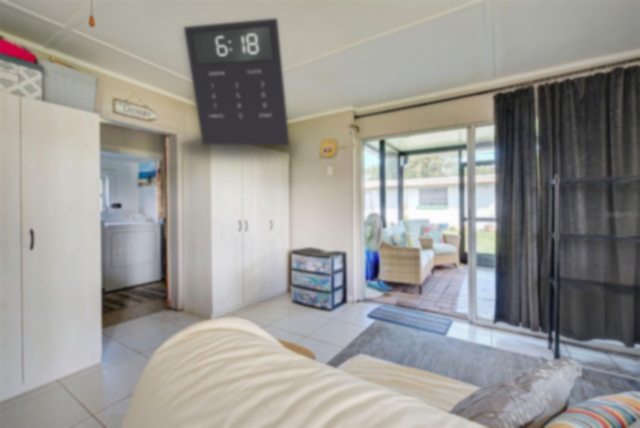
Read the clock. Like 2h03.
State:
6h18
